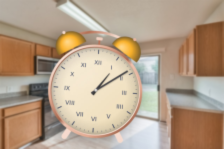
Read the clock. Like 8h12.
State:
1h09
